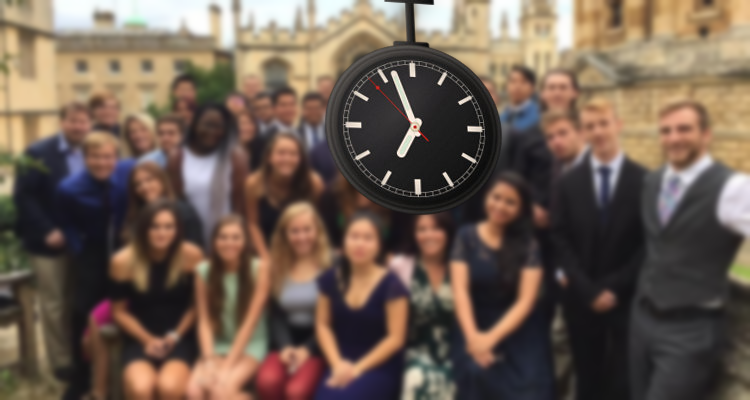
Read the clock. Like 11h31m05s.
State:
6h56m53s
